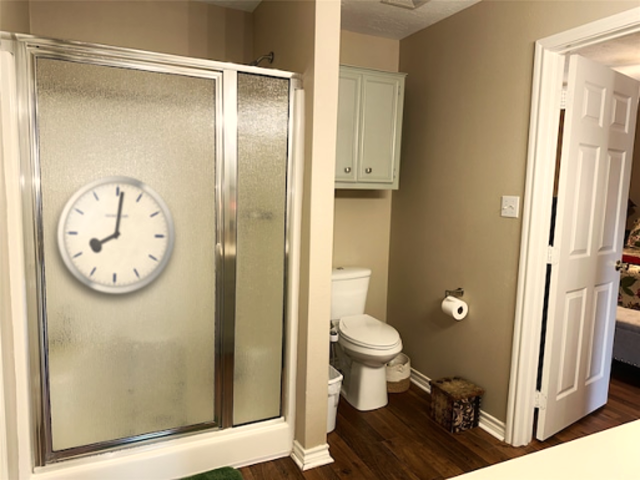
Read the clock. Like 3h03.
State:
8h01
